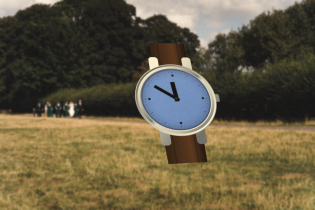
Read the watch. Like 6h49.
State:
11h51
